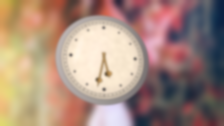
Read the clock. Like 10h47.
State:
5h32
